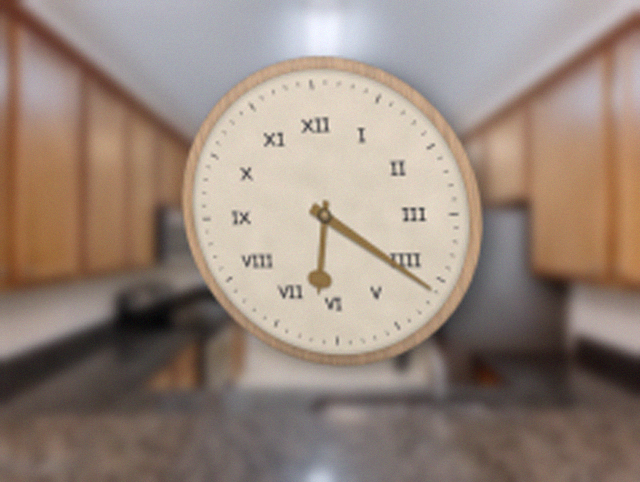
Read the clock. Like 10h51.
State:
6h21
